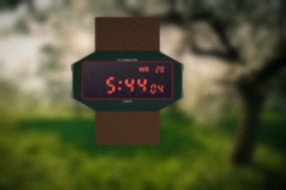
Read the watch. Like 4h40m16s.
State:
5h44m04s
